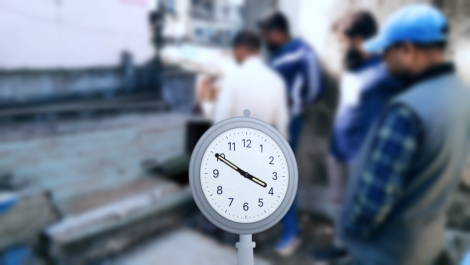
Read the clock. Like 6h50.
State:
3h50
